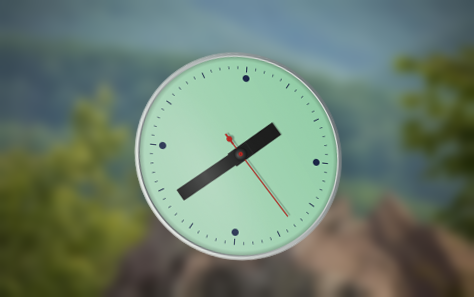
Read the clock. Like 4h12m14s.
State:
1h38m23s
